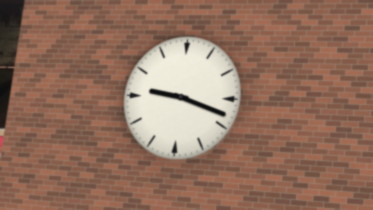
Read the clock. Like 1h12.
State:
9h18
